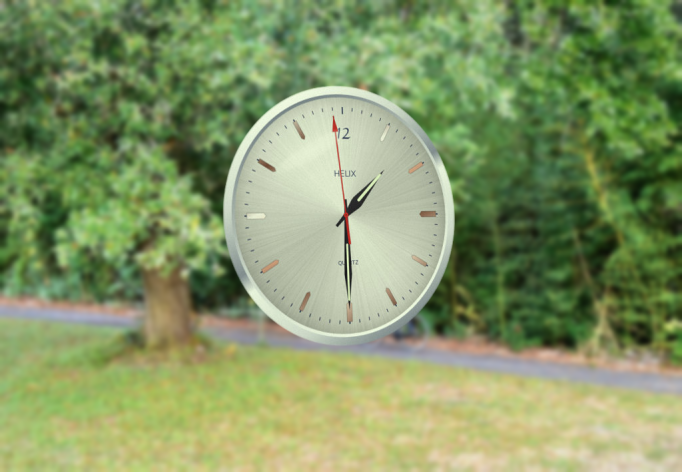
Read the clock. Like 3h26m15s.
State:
1h29m59s
